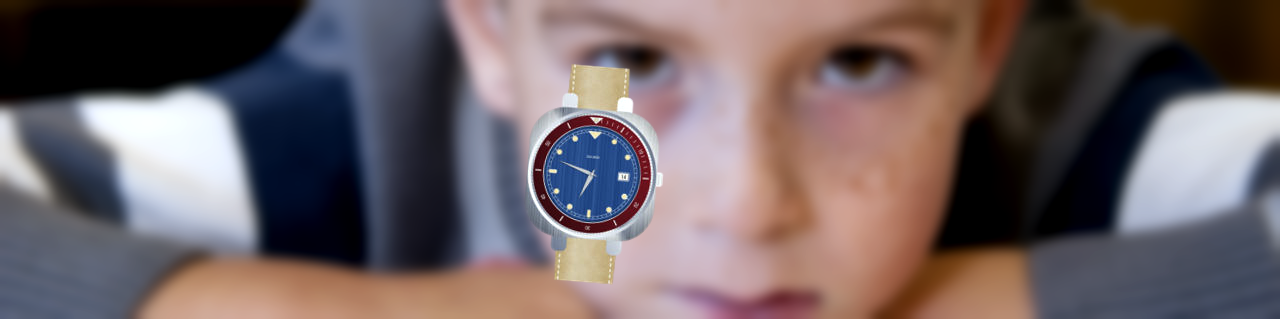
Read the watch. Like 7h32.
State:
6h48
